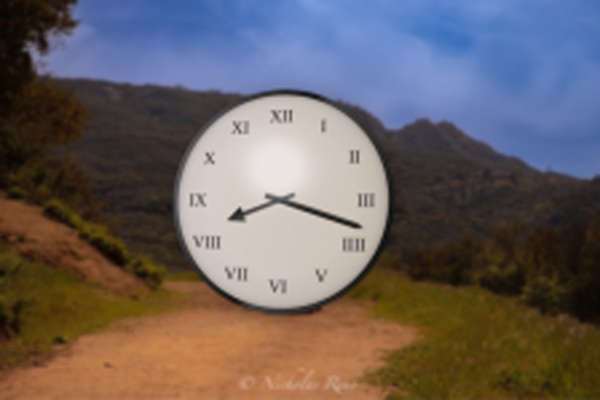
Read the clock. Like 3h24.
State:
8h18
